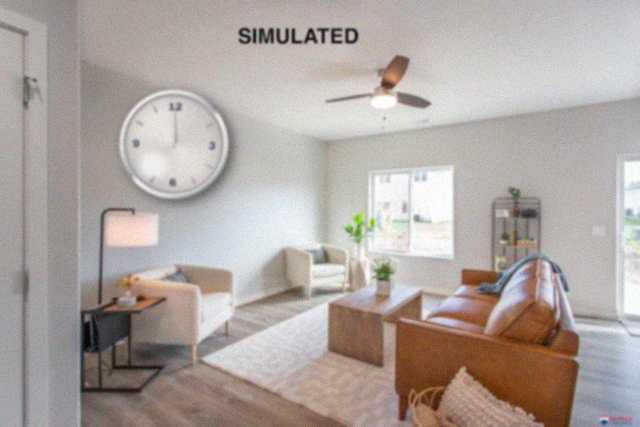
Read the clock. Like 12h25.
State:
12h00
